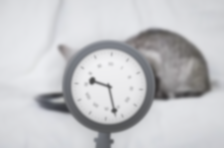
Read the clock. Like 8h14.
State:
9h27
